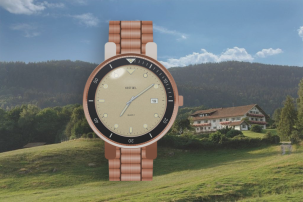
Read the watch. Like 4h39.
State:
7h09
